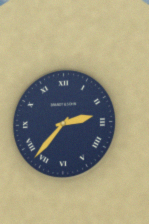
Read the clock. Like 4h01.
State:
2h37
